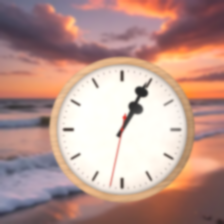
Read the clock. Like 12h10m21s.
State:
1h04m32s
